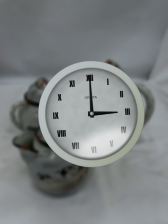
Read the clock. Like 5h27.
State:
3h00
